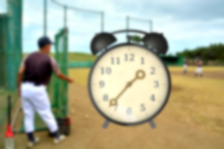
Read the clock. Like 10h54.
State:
1h37
